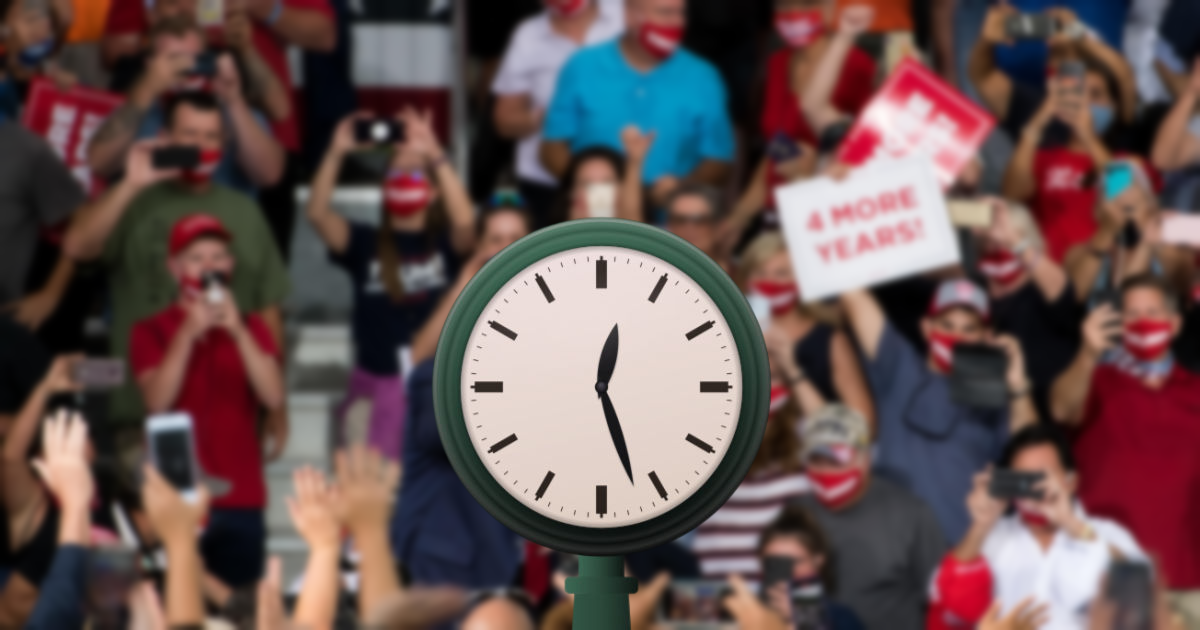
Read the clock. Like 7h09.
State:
12h27
